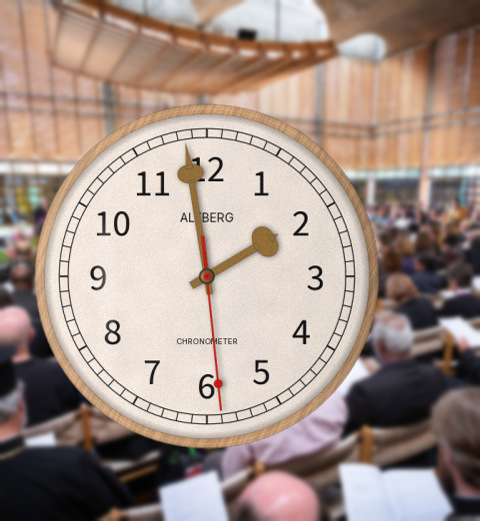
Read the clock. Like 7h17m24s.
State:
1h58m29s
